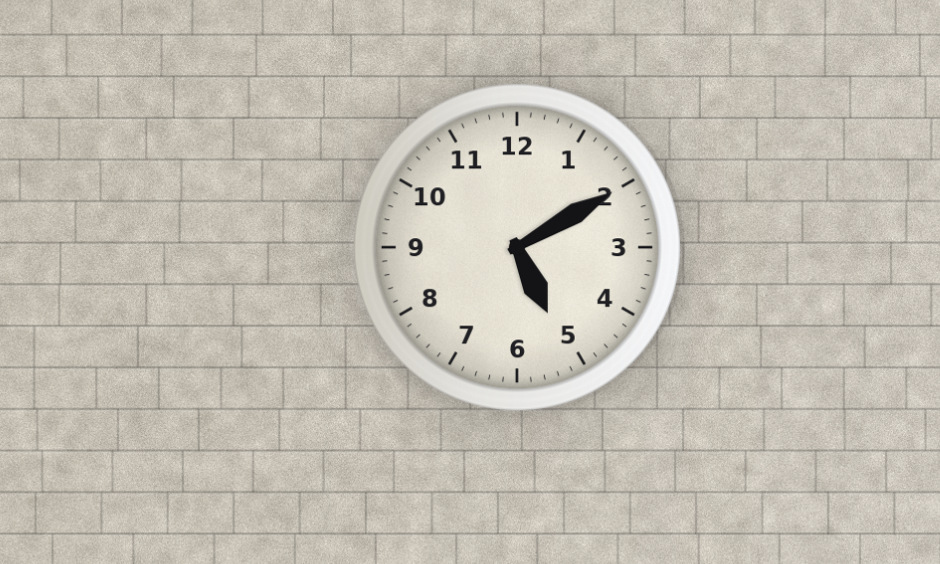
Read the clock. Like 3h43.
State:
5h10
